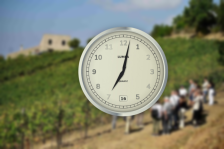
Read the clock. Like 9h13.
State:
7h02
